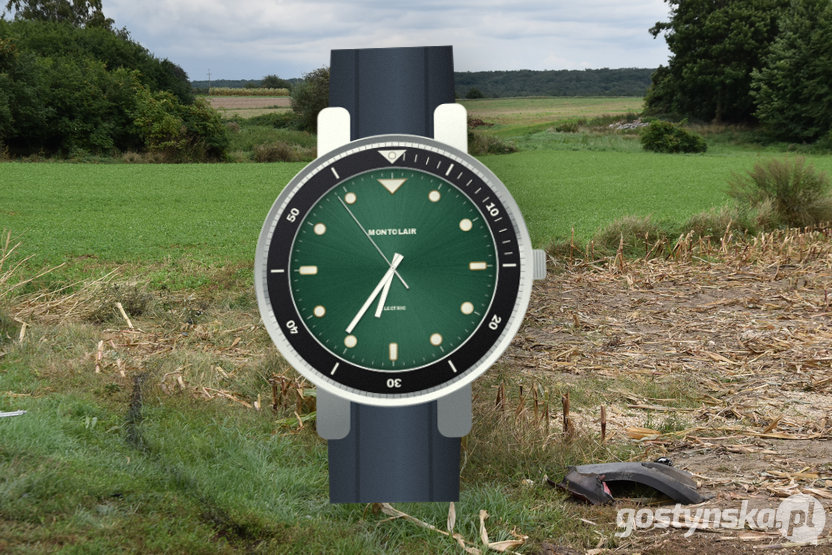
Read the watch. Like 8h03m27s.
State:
6h35m54s
